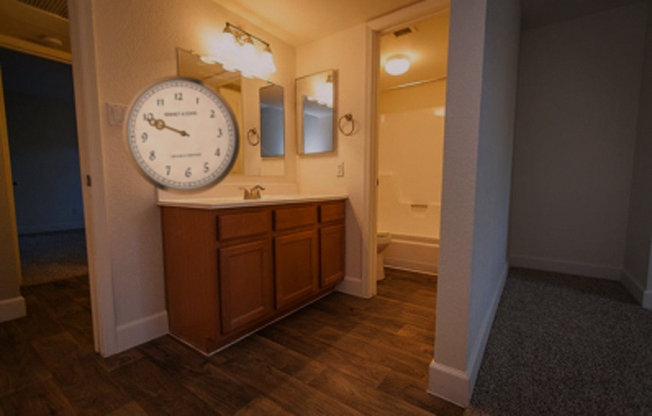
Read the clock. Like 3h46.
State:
9h49
